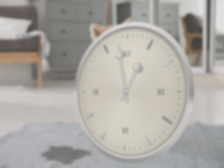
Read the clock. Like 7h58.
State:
12h58
